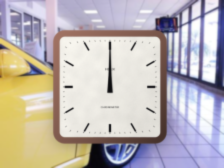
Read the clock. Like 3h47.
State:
12h00
